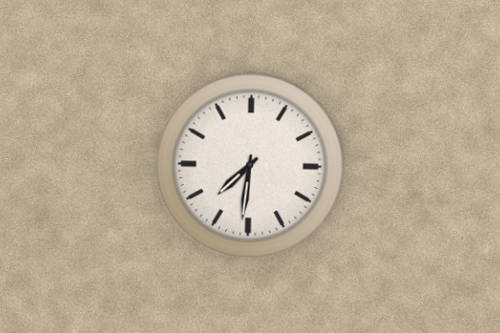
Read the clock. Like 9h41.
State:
7h31
